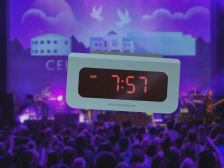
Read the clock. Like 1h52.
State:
7h57
